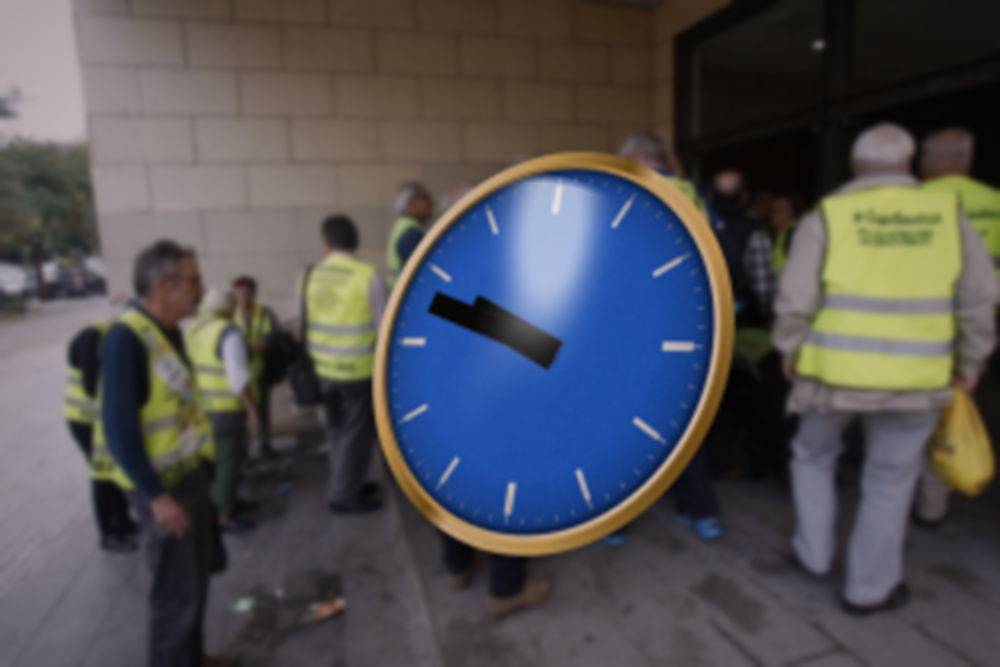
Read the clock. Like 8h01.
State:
9h48
